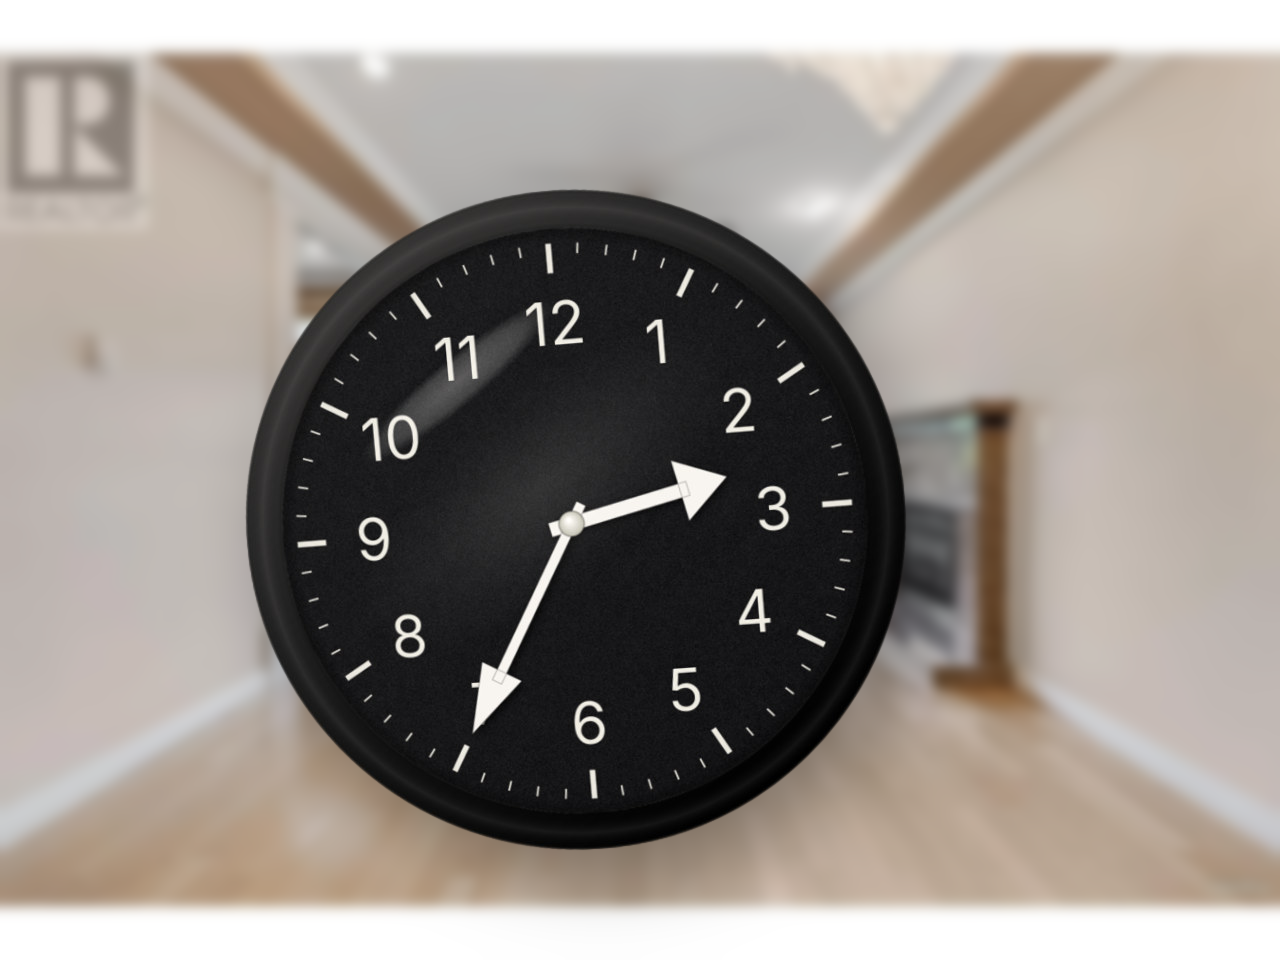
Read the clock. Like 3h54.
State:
2h35
